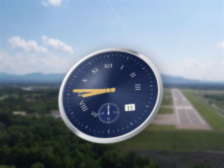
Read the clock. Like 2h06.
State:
8h46
